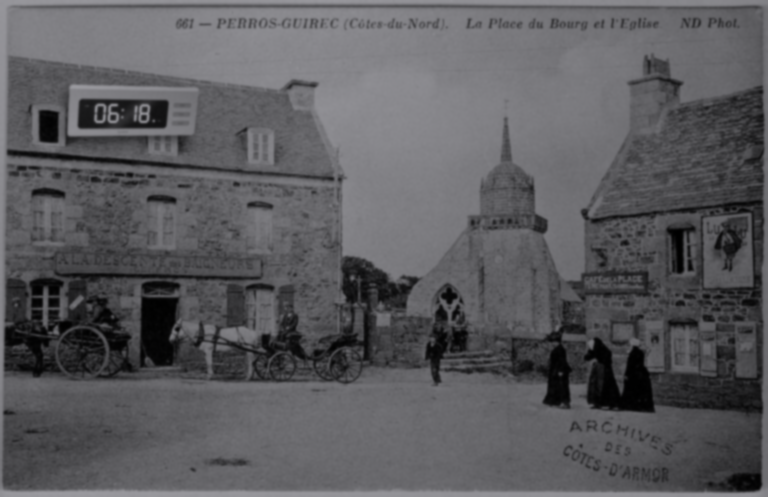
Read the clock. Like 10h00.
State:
6h18
